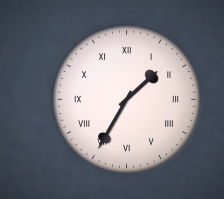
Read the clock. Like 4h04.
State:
1h35
